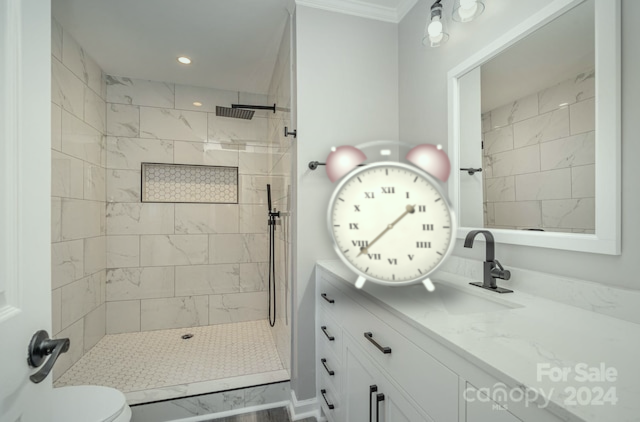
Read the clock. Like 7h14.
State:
1h38
